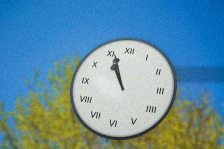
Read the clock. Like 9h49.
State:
10h56
